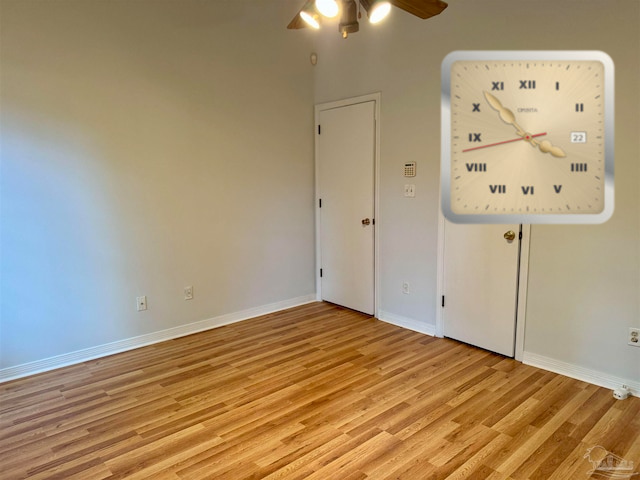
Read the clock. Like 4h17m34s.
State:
3h52m43s
